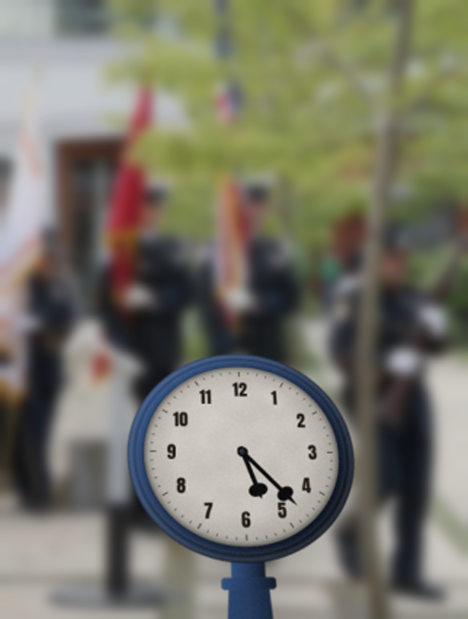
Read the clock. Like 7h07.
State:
5h23
